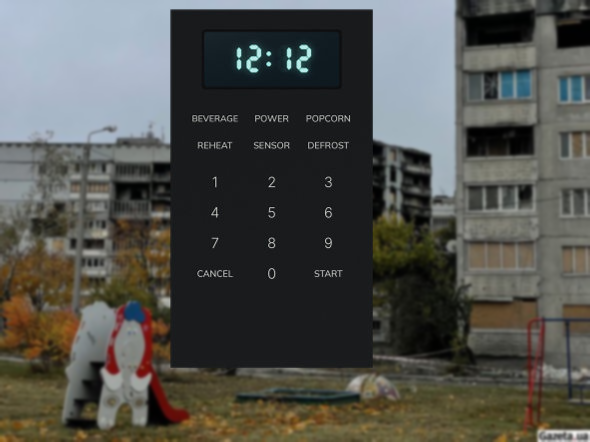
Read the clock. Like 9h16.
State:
12h12
